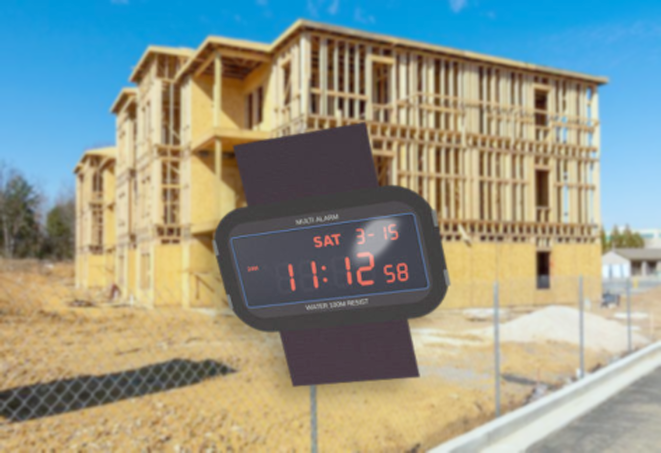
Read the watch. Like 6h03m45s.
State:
11h12m58s
